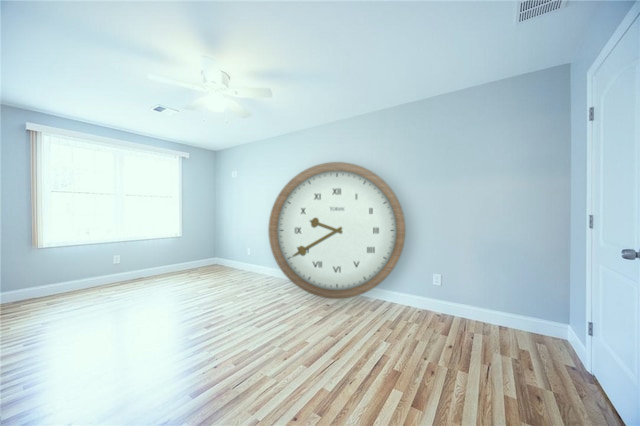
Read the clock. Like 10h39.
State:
9h40
